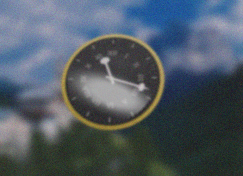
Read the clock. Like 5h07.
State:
11h18
